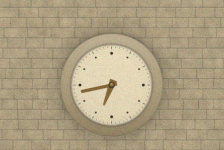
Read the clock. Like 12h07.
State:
6h43
